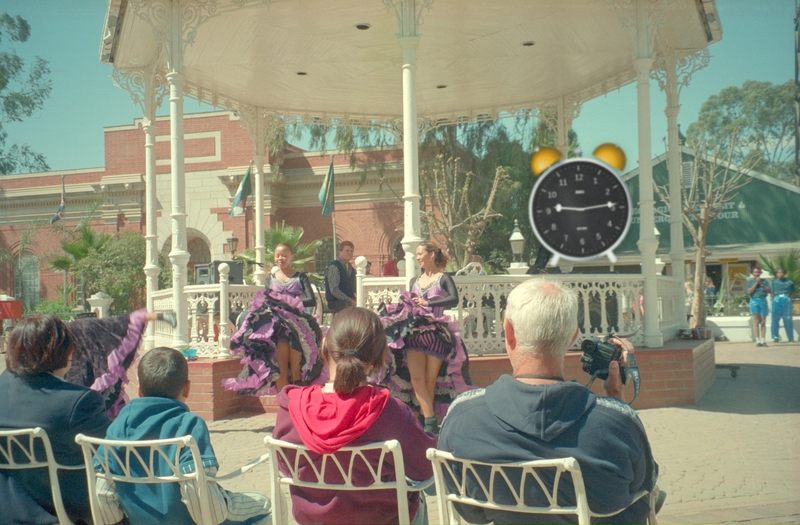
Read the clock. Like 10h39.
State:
9h14
